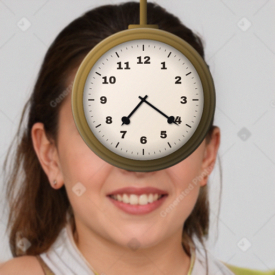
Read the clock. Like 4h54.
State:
7h21
